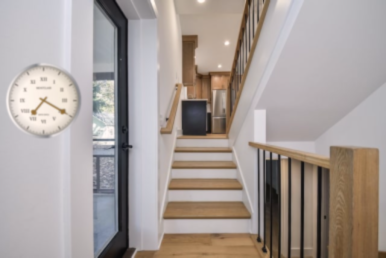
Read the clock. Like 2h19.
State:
7h20
